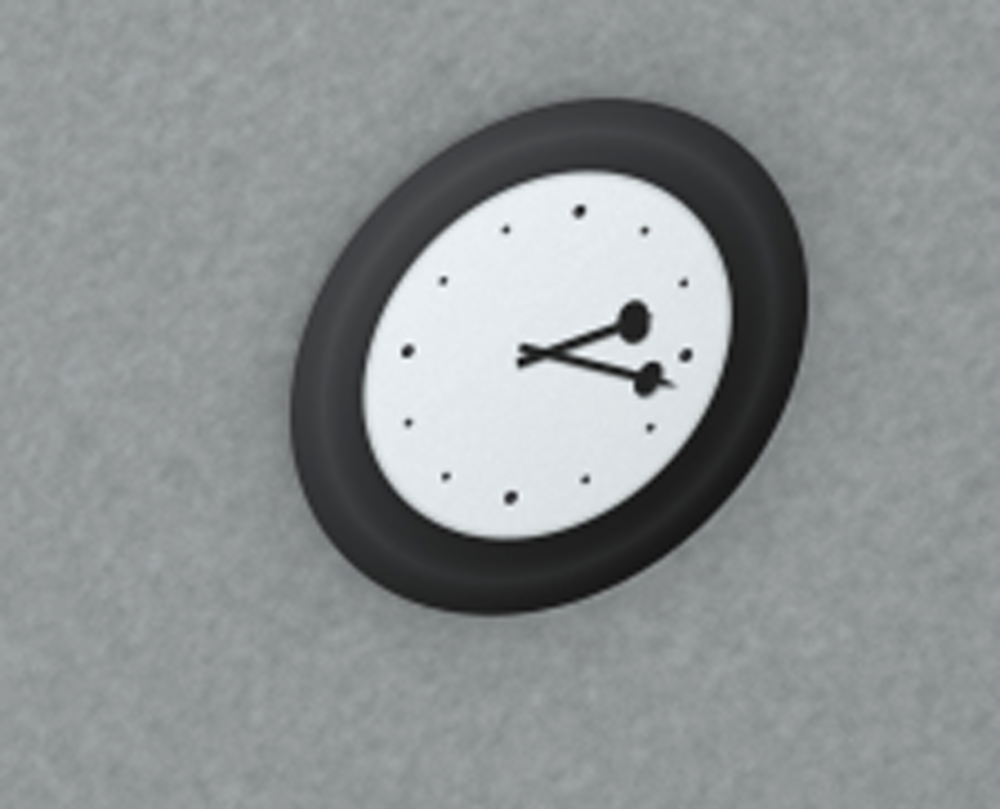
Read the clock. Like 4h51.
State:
2h17
